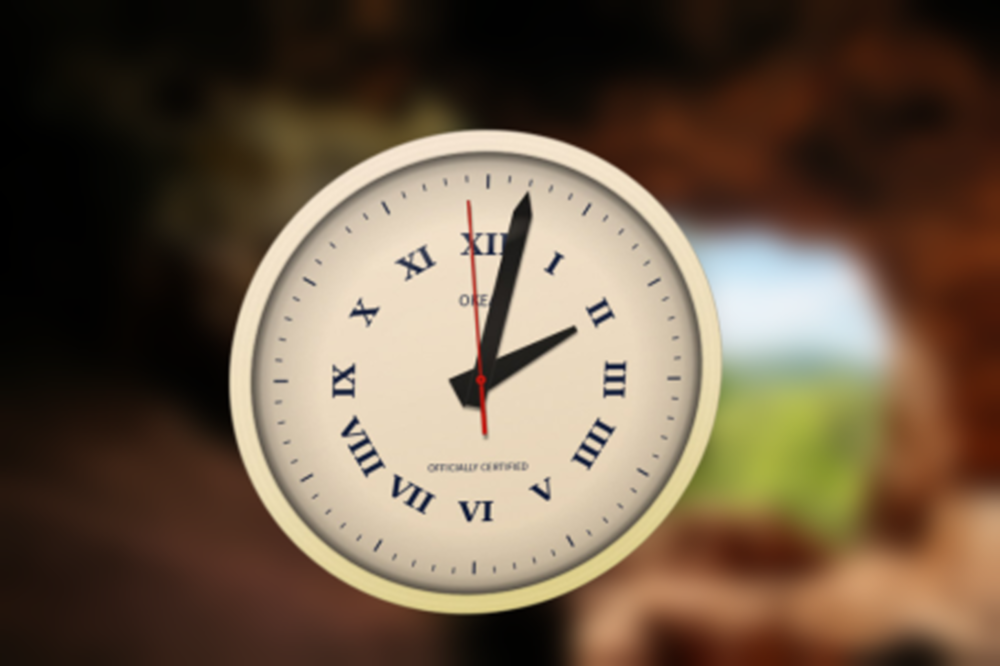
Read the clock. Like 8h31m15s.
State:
2h01m59s
